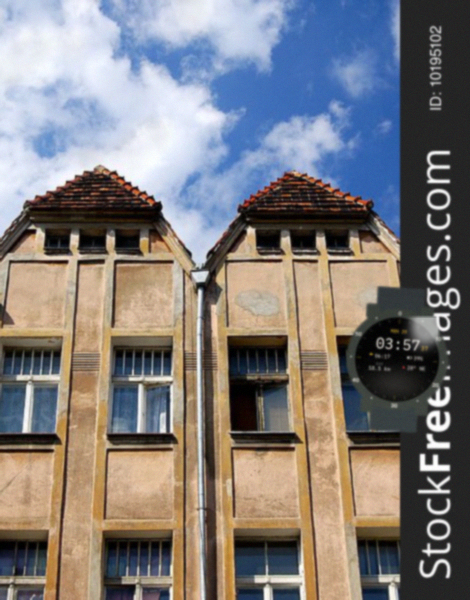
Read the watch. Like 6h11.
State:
3h57
